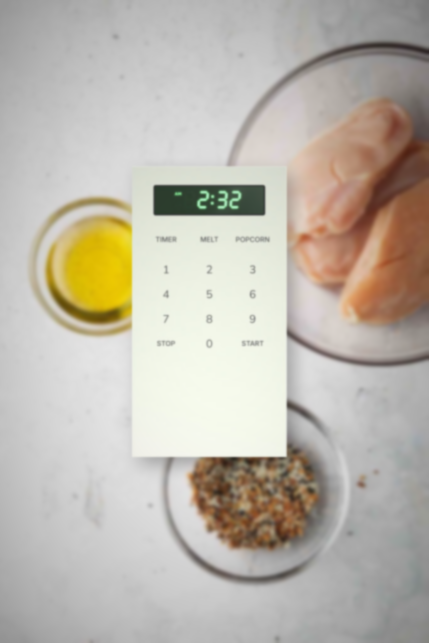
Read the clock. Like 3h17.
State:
2h32
